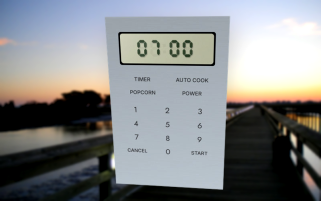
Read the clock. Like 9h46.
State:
7h00
